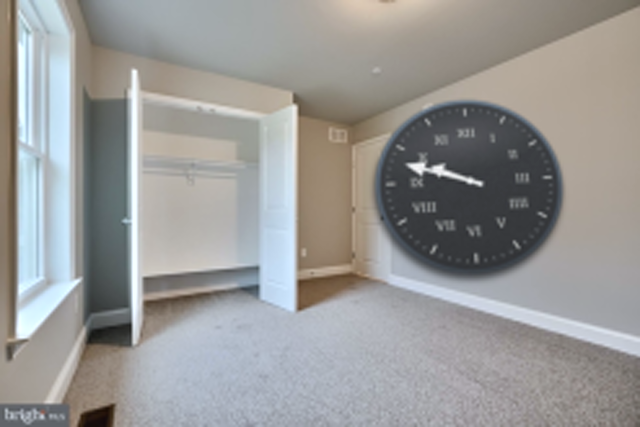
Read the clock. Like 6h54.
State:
9h48
